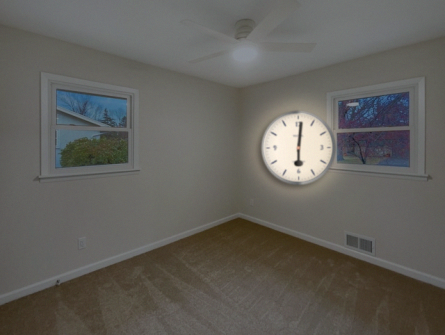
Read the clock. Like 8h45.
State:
6h01
